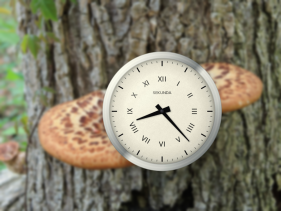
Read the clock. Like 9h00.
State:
8h23
